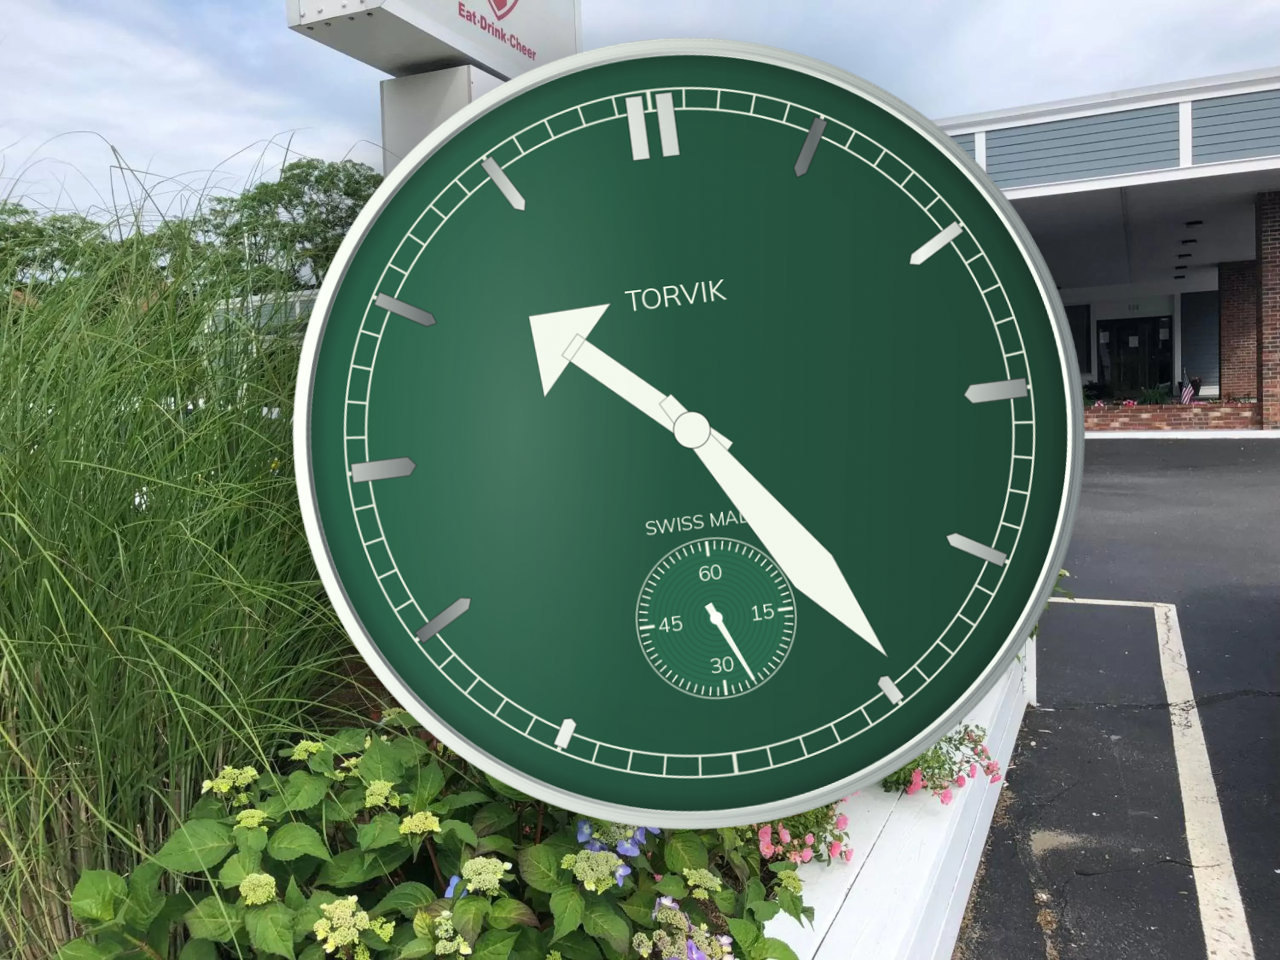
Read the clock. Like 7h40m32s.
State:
10h24m26s
